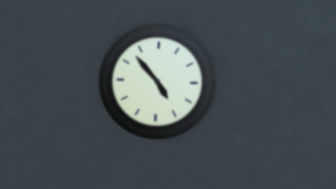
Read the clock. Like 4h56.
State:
4h53
